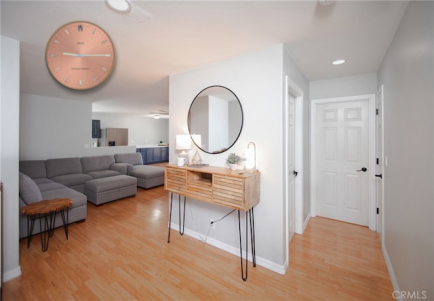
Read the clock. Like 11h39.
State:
9h15
